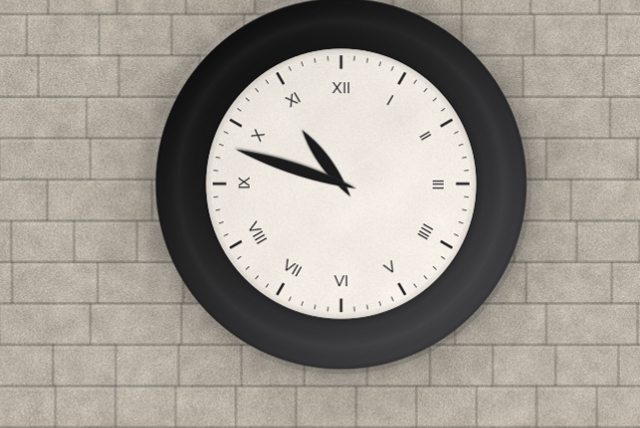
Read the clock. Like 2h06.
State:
10h48
